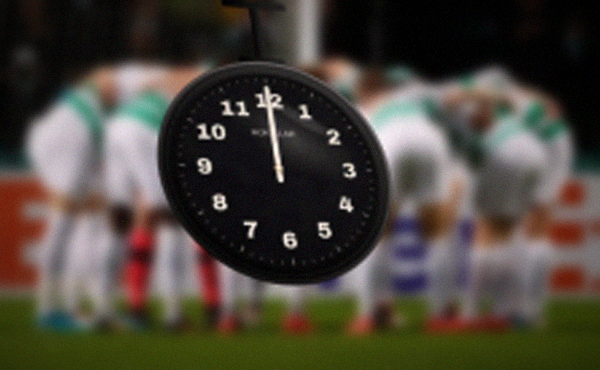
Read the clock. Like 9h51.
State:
12h00
